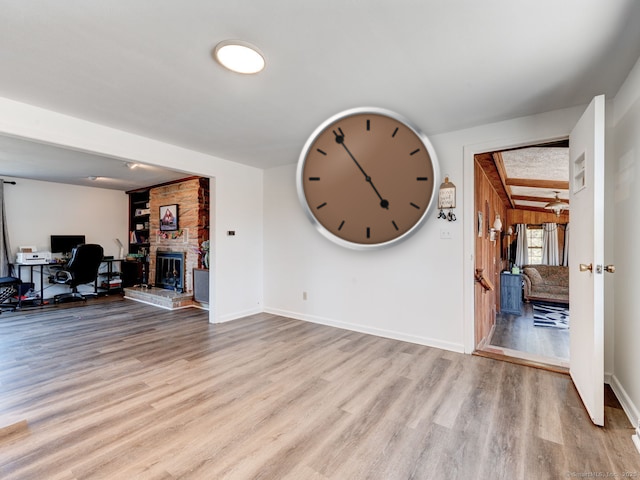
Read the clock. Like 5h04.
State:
4h54
